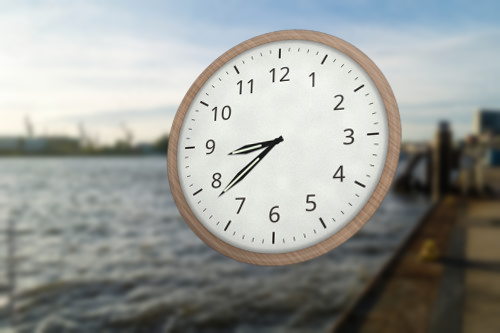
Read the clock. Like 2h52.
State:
8h38
